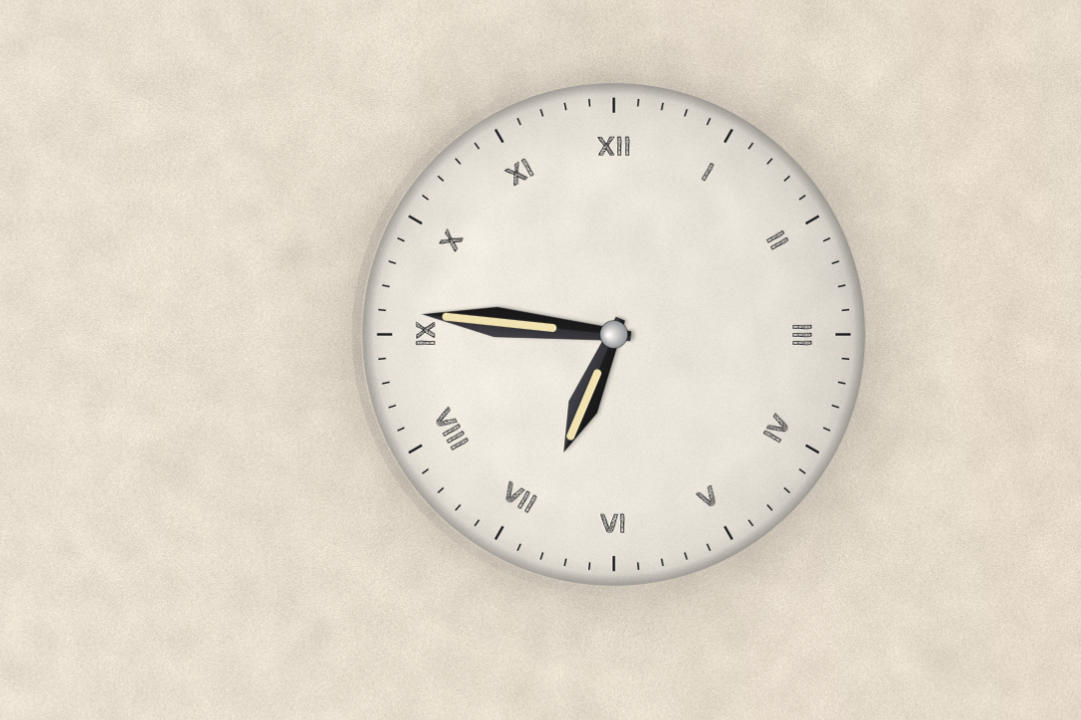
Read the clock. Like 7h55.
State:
6h46
